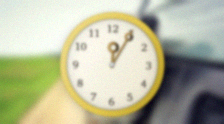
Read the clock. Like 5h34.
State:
12h05
